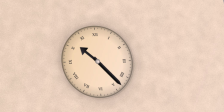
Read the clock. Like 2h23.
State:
10h23
